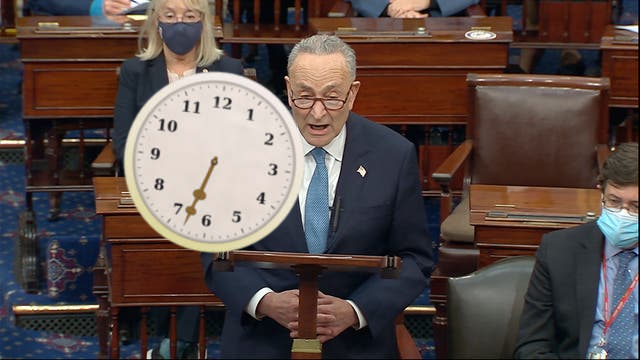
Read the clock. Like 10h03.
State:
6h33
